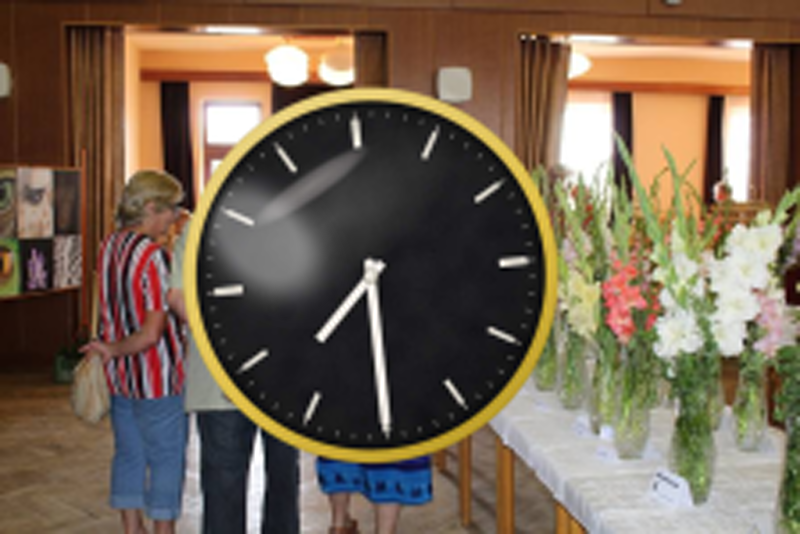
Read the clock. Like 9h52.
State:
7h30
